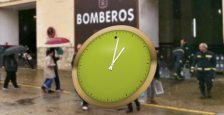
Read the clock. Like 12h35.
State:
1h01
